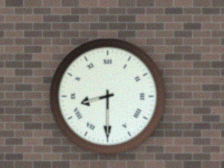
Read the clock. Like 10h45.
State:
8h30
